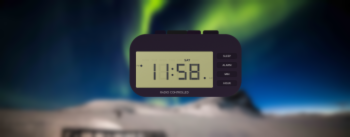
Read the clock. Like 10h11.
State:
11h58
